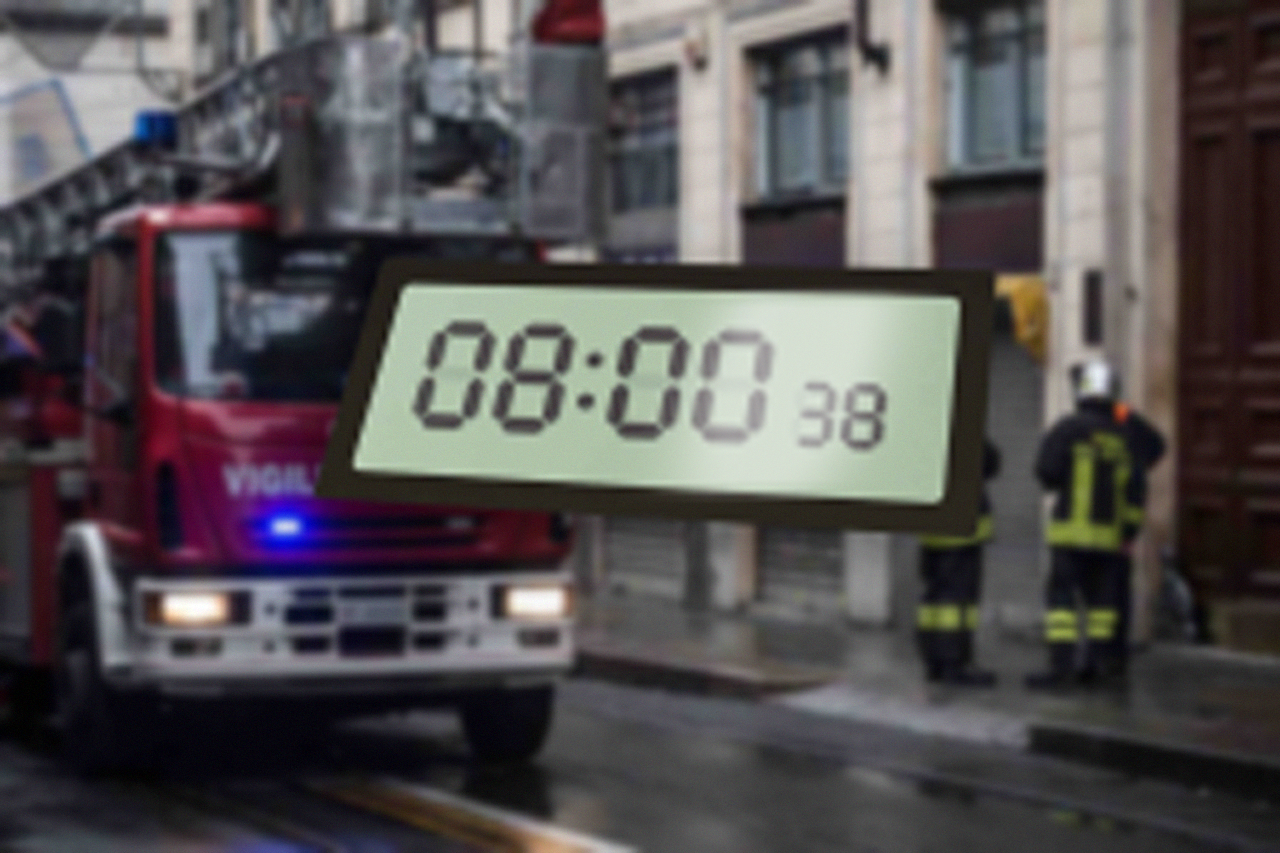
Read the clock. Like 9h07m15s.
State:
8h00m38s
